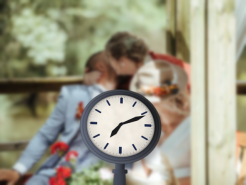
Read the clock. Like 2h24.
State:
7h11
